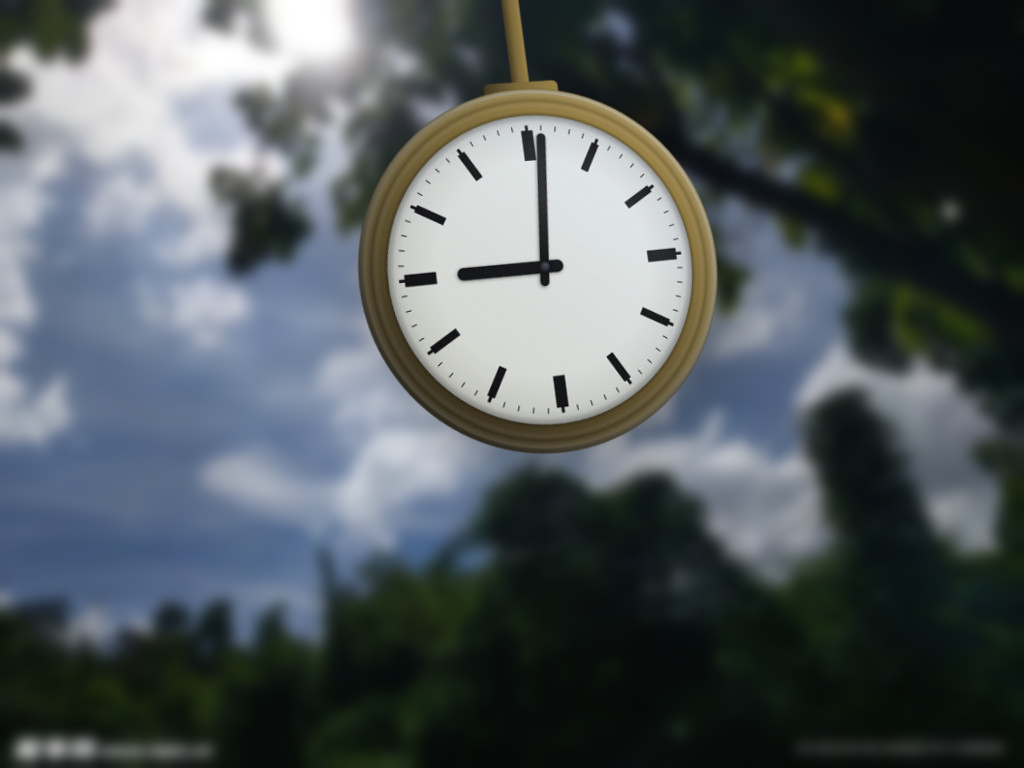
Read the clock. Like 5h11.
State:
9h01
